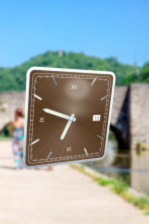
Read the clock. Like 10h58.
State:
6h48
